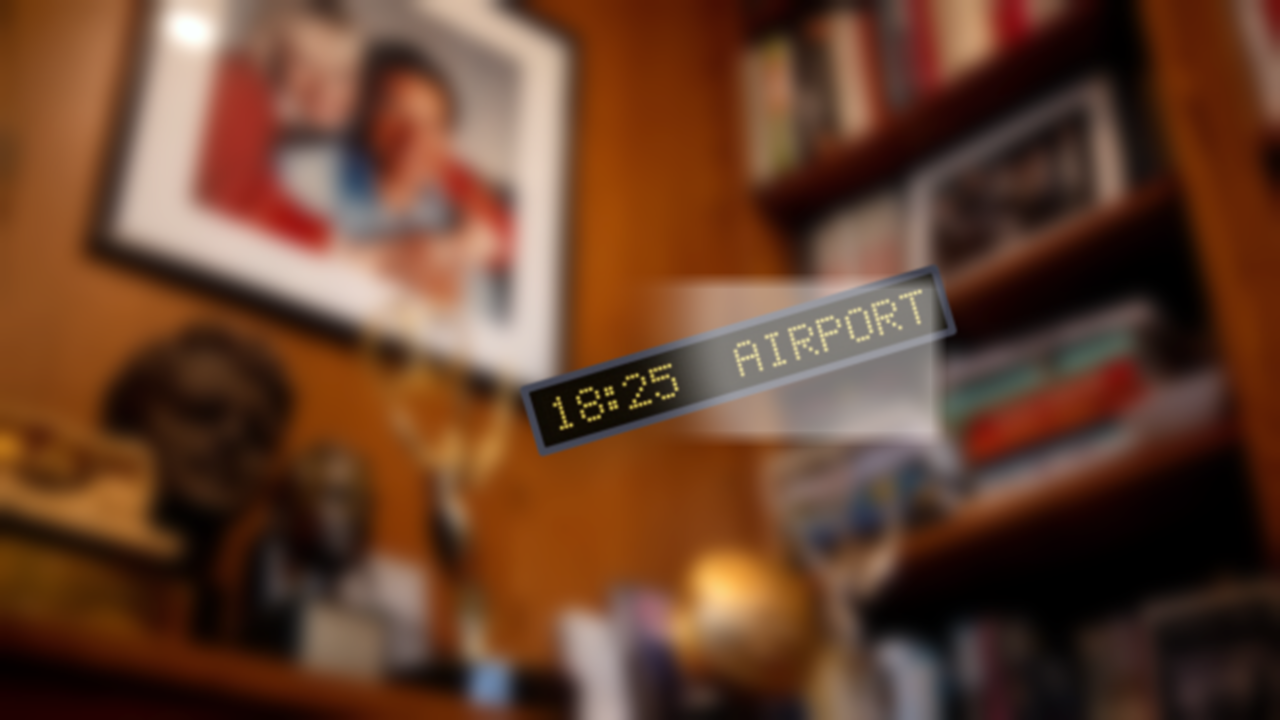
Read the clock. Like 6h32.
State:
18h25
